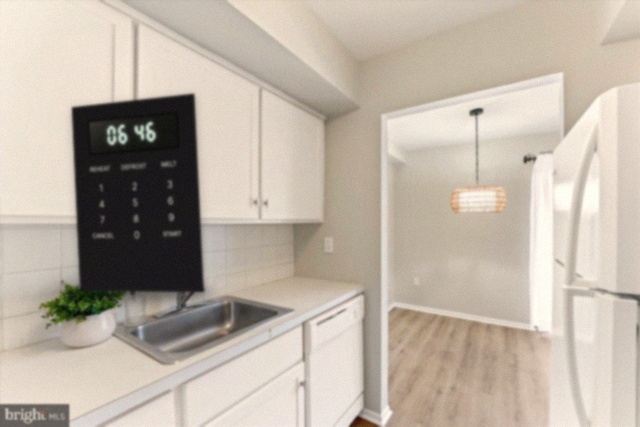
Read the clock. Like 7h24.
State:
6h46
